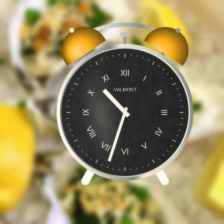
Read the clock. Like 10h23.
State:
10h33
